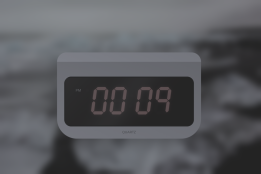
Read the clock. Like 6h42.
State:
0h09
